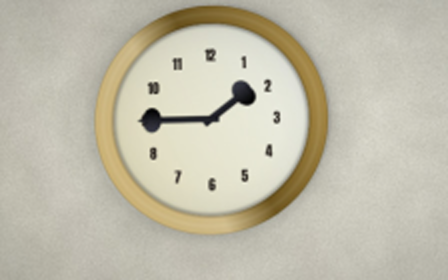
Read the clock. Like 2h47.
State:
1h45
